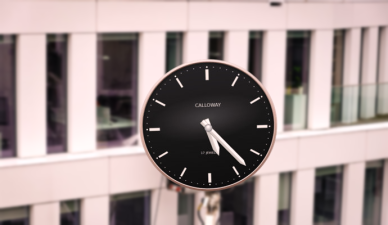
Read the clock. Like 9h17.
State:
5h23
